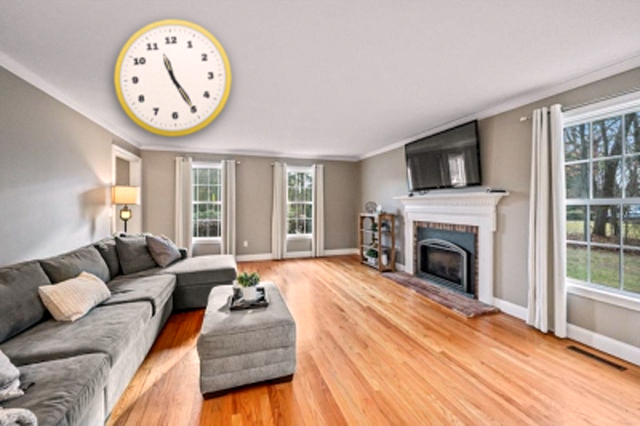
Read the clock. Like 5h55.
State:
11h25
